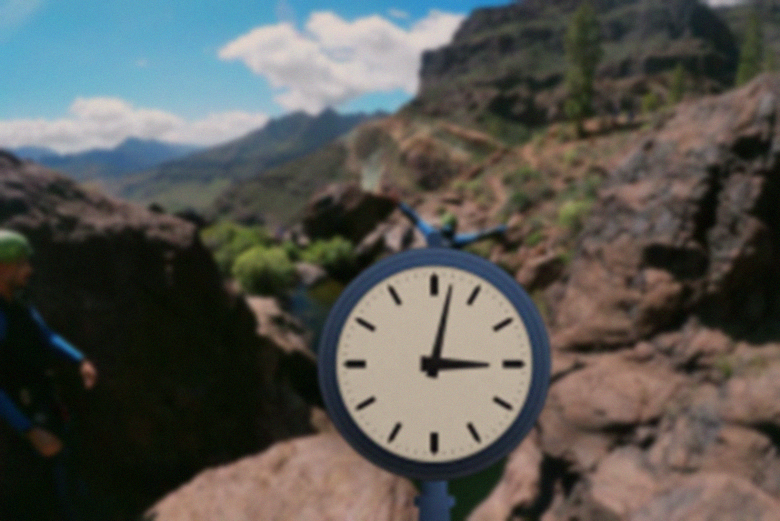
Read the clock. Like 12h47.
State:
3h02
